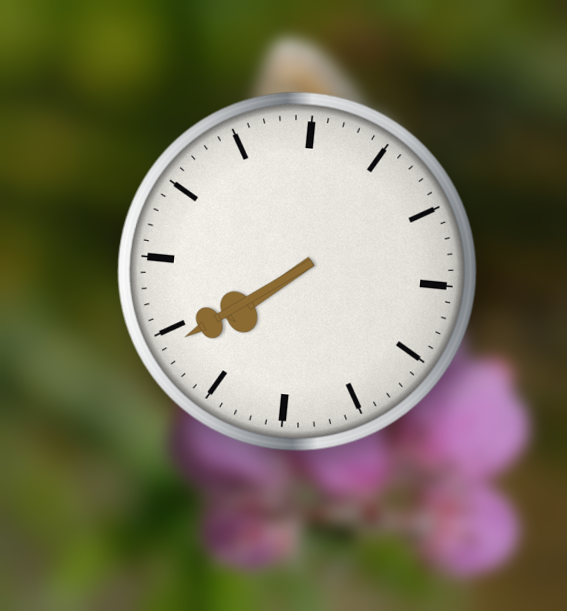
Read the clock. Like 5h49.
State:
7h39
